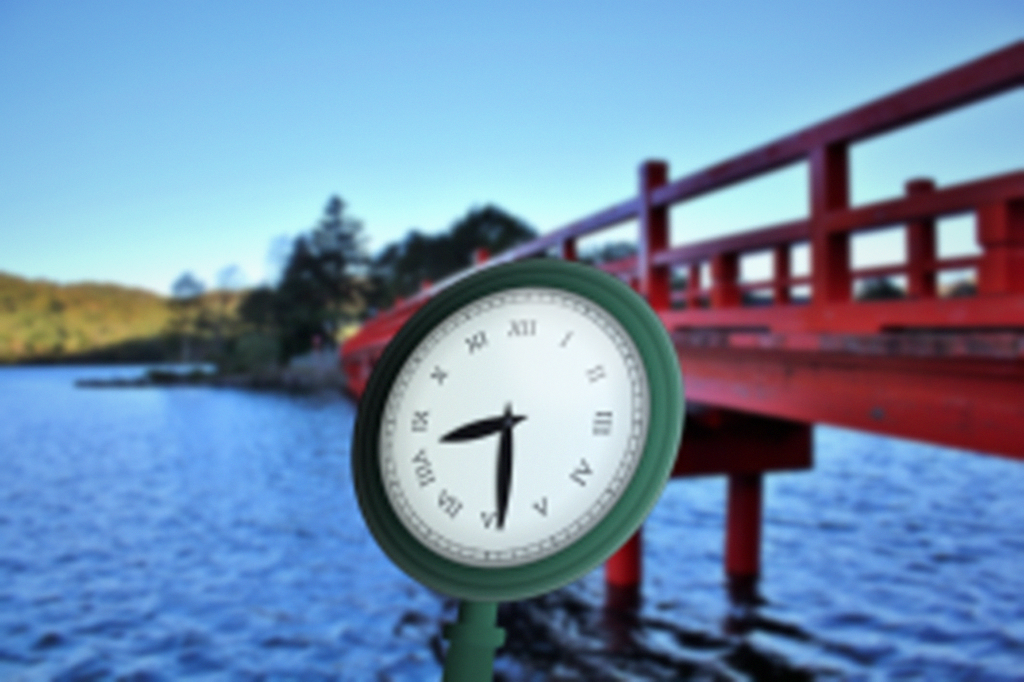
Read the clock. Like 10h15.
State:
8h29
